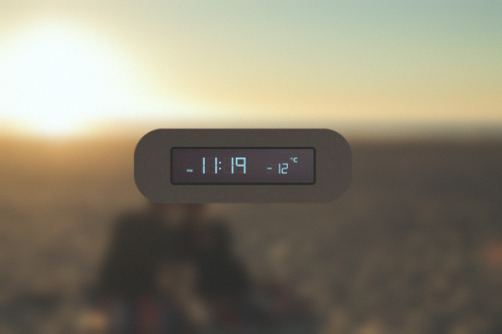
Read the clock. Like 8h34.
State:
11h19
